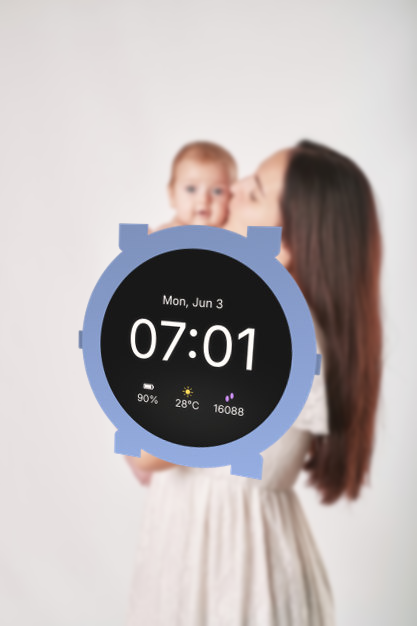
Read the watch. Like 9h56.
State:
7h01
